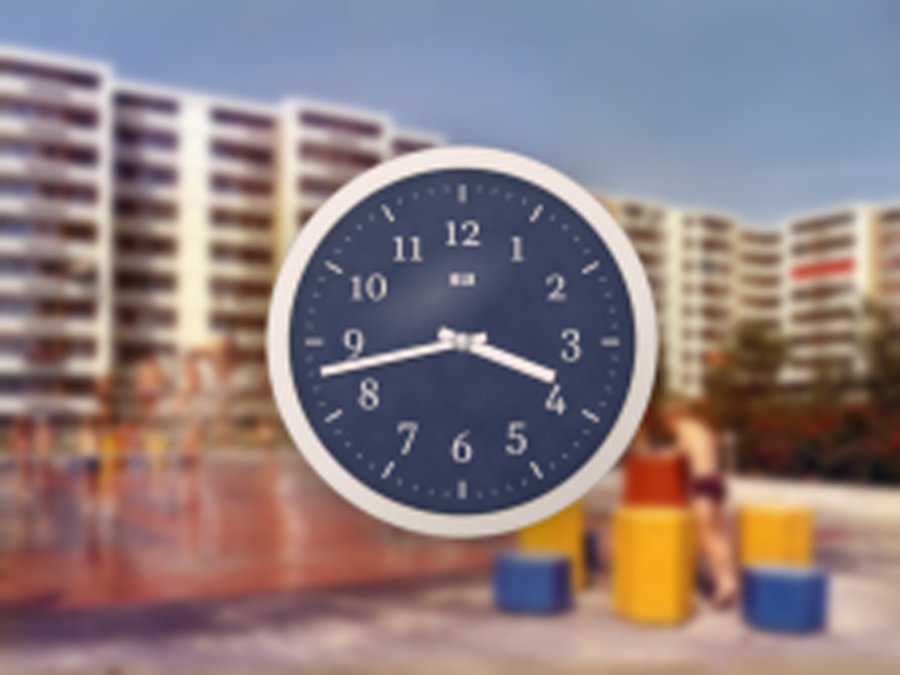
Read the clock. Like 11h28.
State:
3h43
